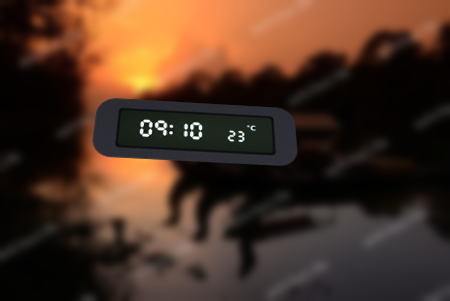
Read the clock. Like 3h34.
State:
9h10
